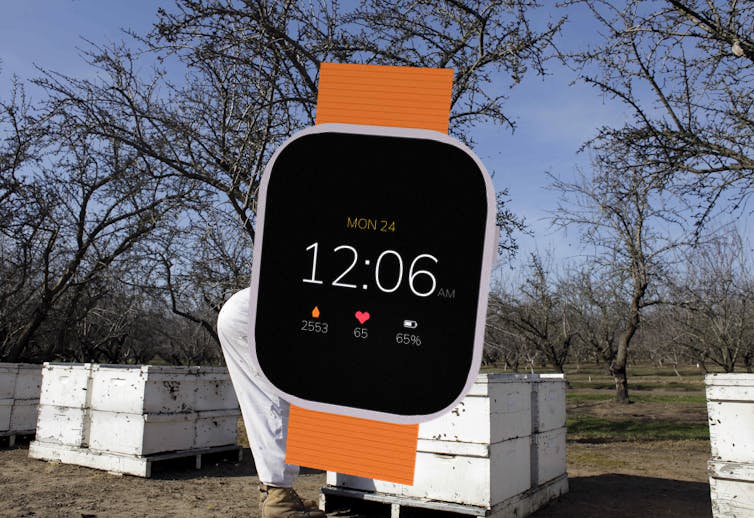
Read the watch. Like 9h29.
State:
12h06
